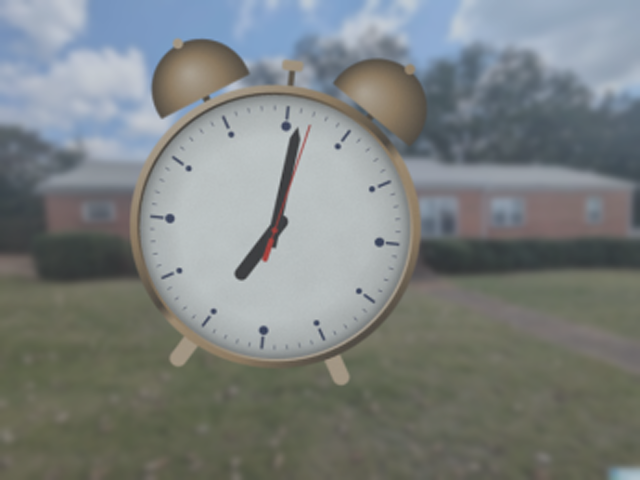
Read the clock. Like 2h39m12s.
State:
7h01m02s
